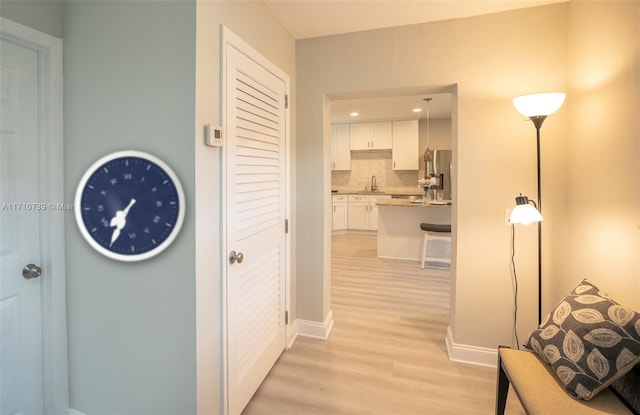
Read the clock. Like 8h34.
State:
7h35
